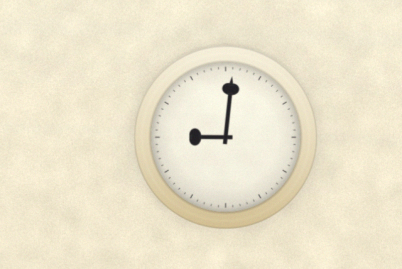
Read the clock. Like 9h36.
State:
9h01
